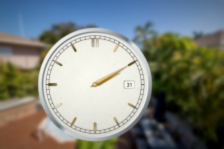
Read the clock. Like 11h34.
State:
2h10
